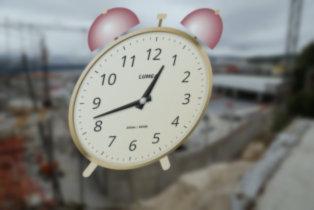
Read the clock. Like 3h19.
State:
12h42
